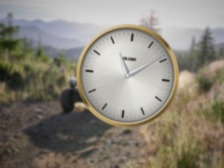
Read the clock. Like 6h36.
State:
11h09
